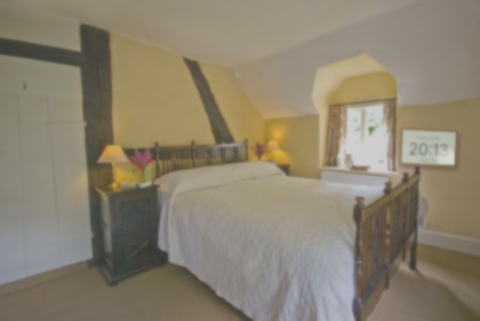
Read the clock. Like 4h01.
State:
20h13
